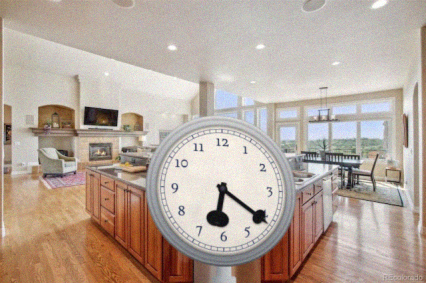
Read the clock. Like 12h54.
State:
6h21
